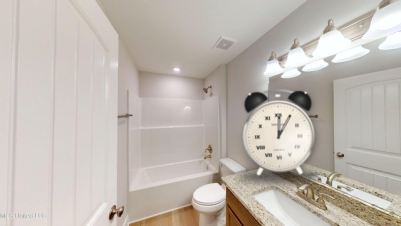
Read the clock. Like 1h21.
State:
12h05
